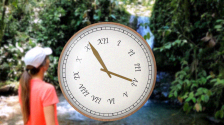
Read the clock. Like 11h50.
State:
3h56
